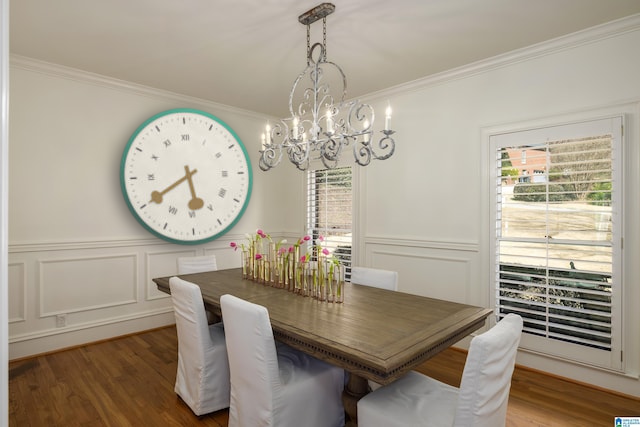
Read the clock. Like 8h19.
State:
5h40
